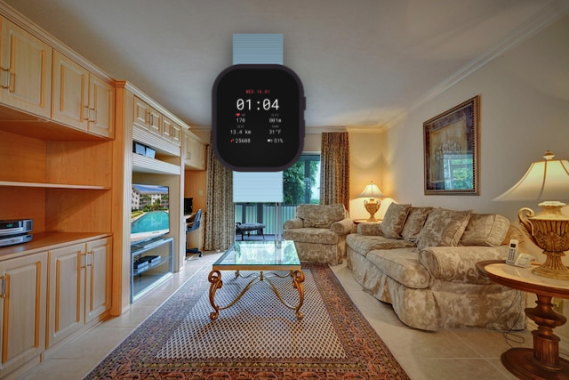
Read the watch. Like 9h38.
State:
1h04
